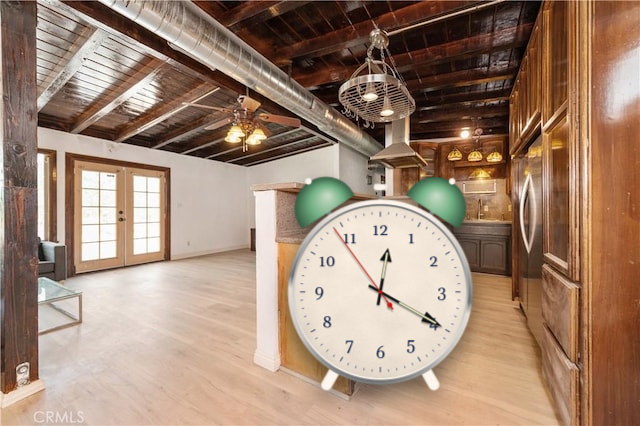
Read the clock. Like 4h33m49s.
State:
12h19m54s
